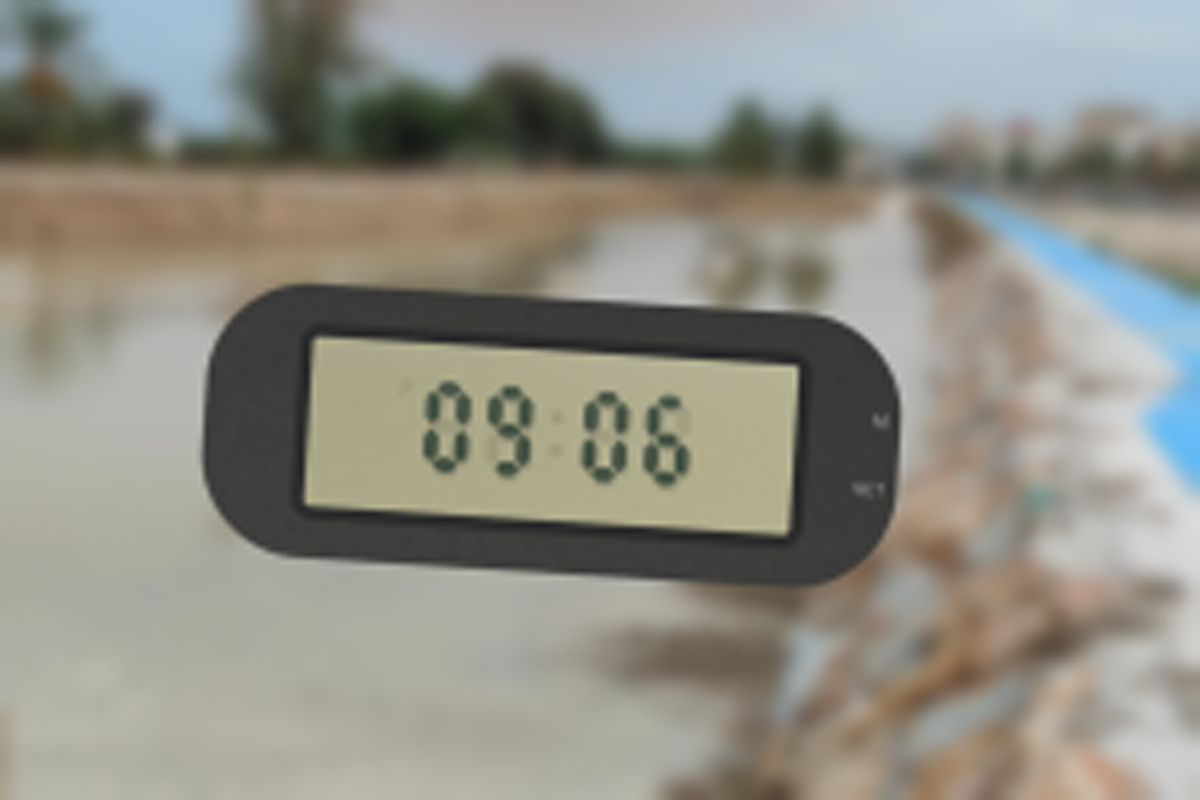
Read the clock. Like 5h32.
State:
9h06
